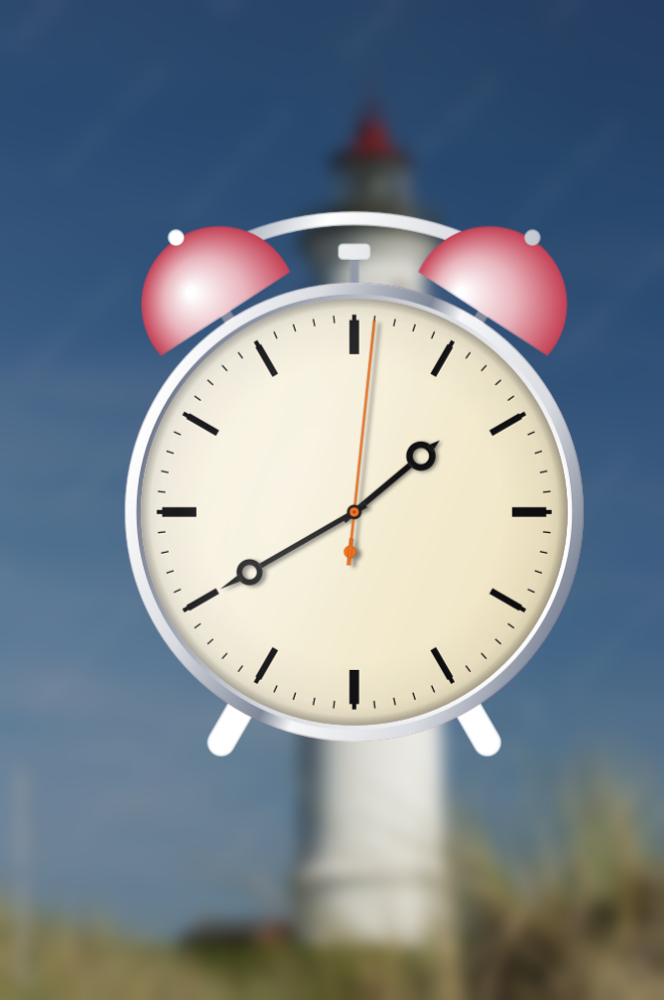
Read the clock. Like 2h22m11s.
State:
1h40m01s
